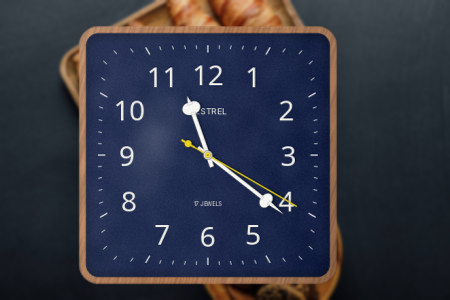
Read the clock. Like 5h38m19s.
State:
11h21m20s
